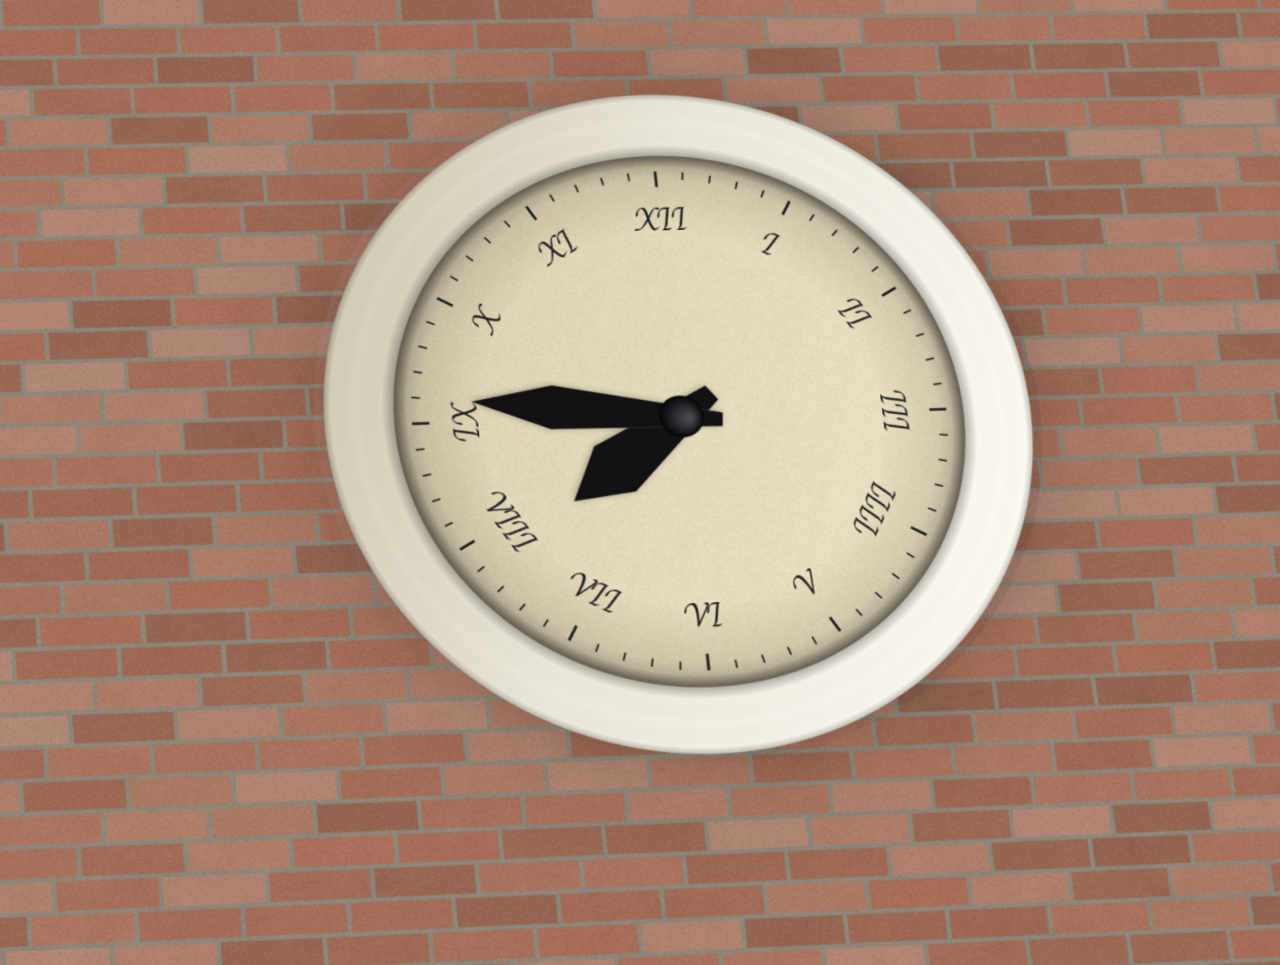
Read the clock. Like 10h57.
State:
7h46
